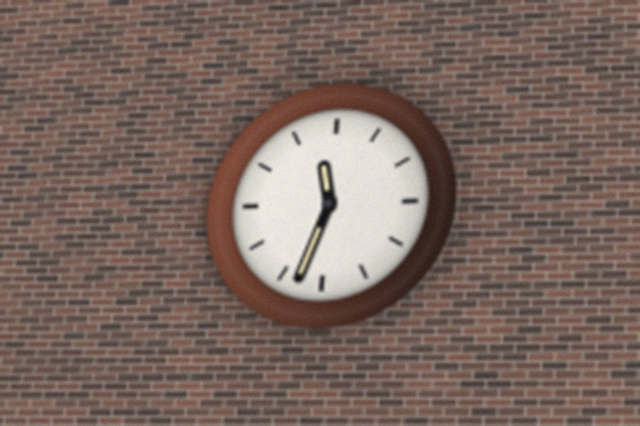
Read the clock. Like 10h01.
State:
11h33
